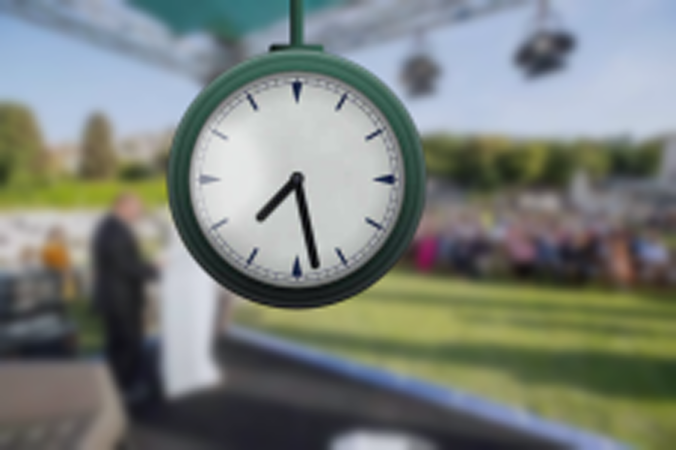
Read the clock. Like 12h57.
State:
7h28
